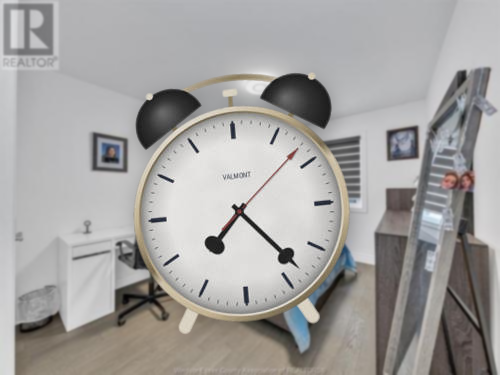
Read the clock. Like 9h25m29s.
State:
7h23m08s
